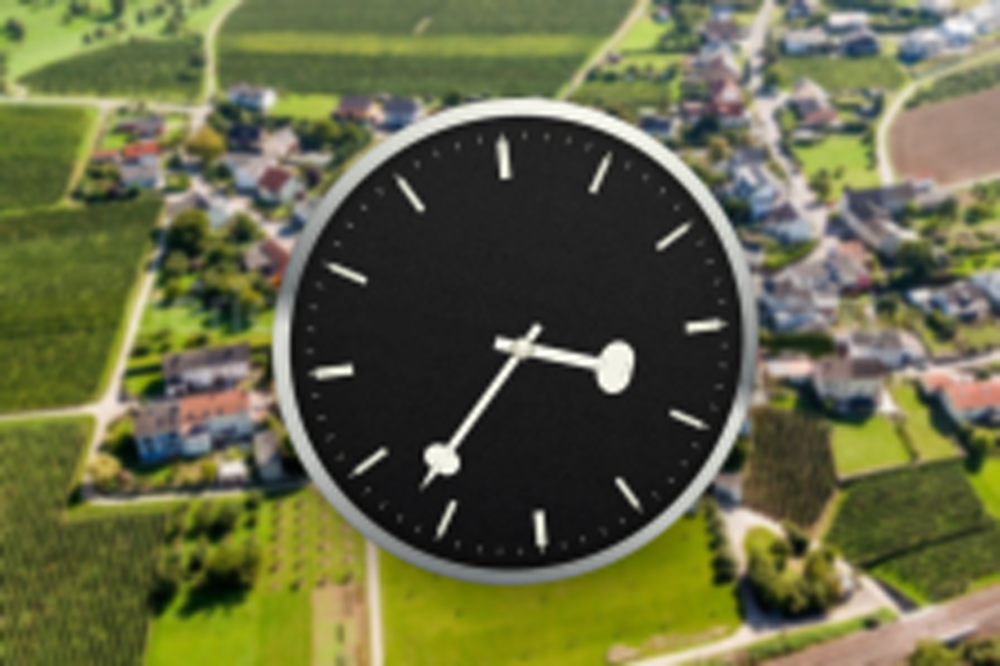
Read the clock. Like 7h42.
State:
3h37
